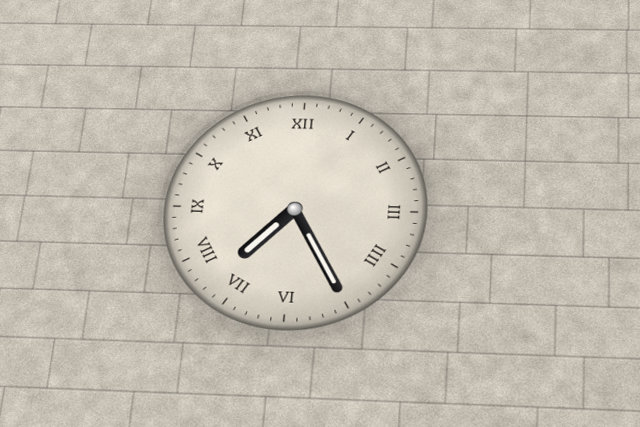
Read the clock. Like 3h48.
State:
7h25
